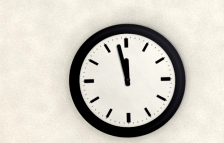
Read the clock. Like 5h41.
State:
11h58
